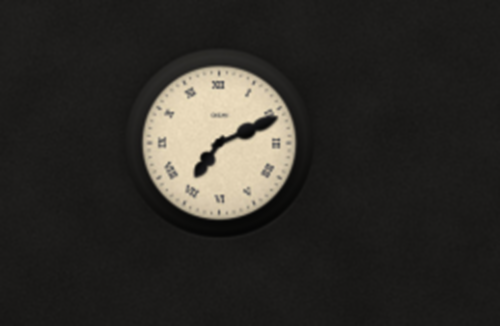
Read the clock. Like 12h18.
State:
7h11
